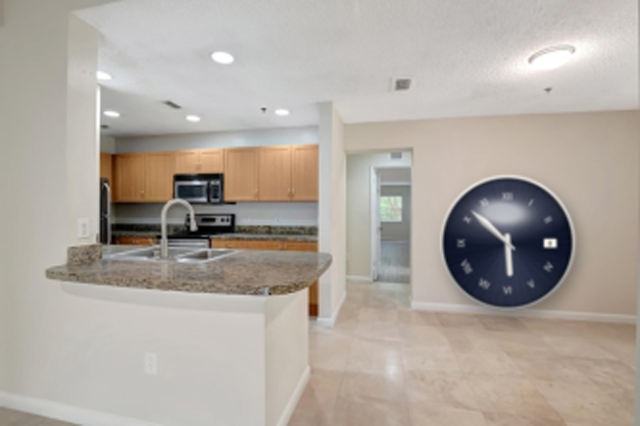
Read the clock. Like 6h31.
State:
5h52
